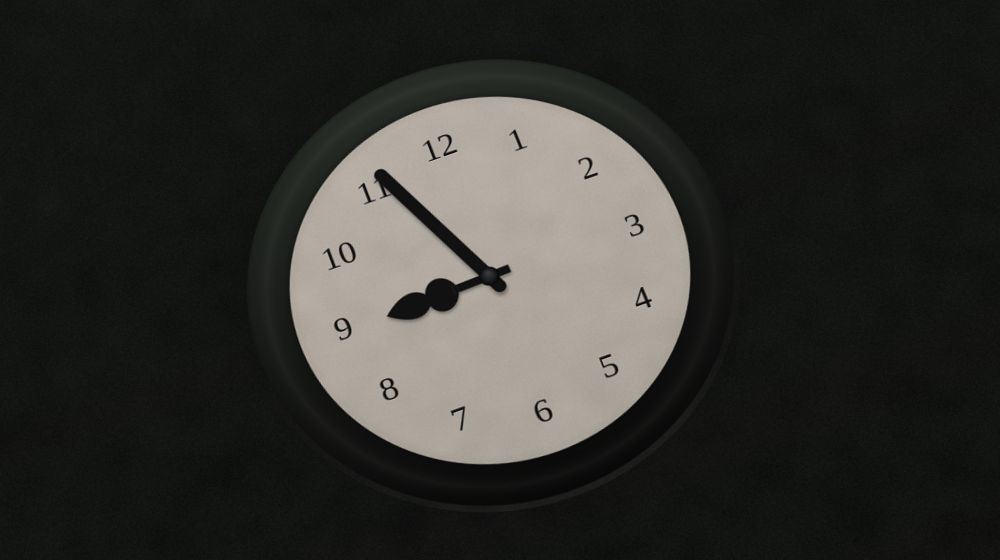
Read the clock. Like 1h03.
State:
8h56
